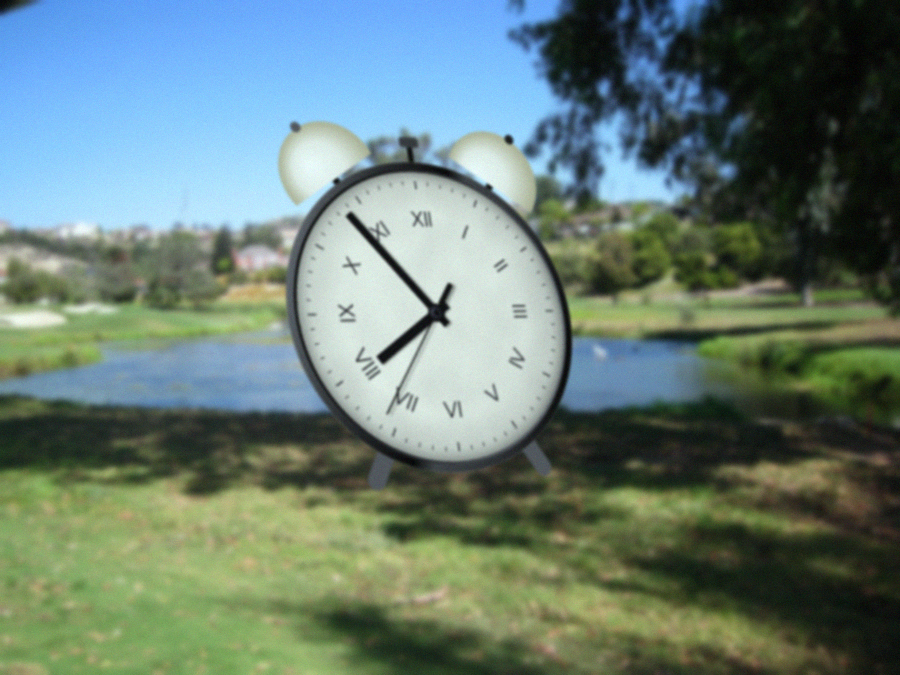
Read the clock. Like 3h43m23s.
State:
7h53m36s
